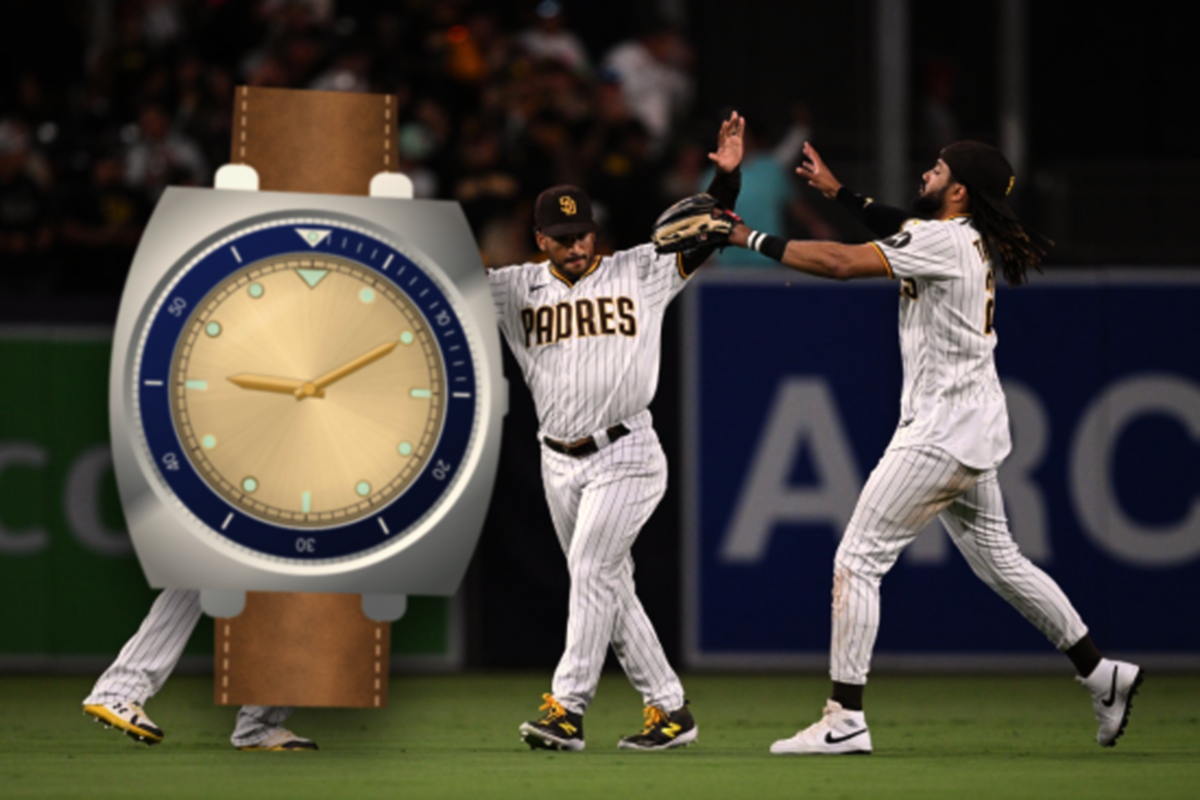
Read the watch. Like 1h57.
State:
9h10
